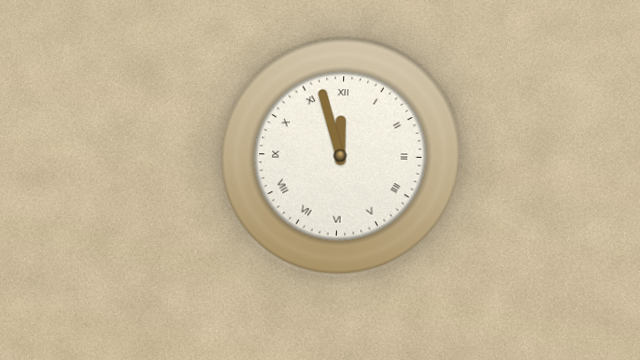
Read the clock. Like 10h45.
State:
11h57
